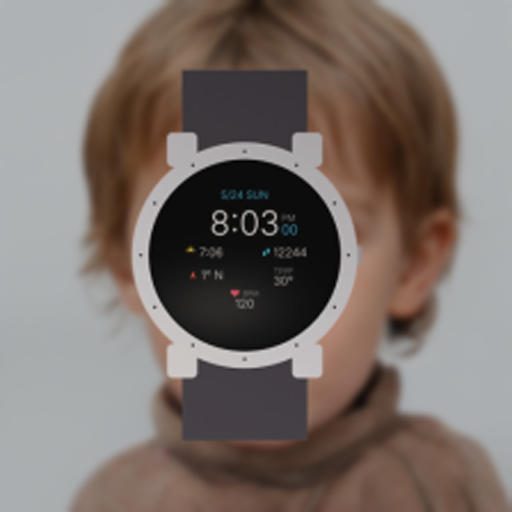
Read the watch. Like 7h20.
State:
8h03
